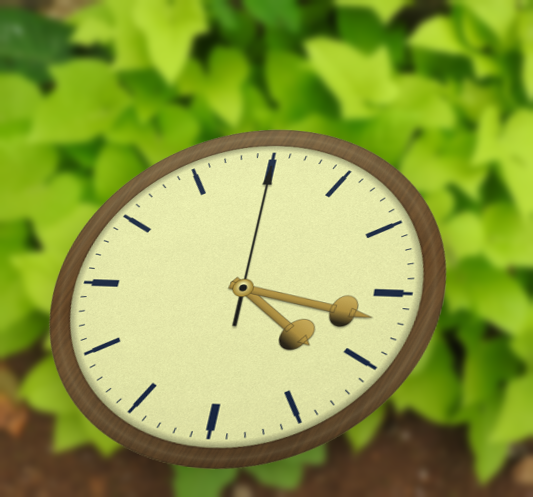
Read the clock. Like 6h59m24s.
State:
4h17m00s
